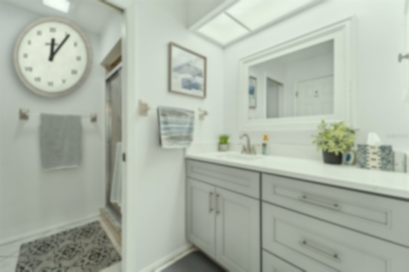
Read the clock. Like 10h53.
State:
12h06
